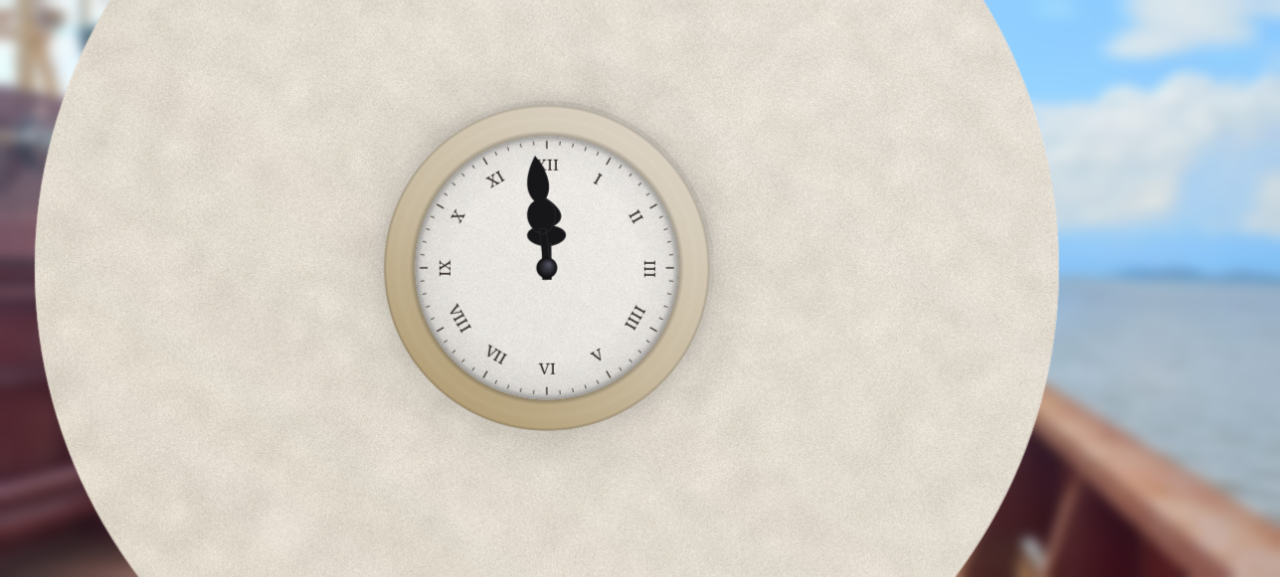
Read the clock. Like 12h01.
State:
11h59
